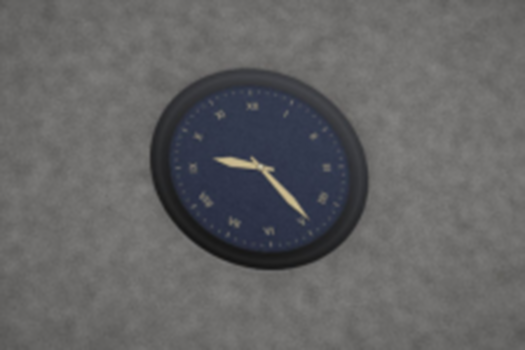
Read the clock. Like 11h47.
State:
9h24
